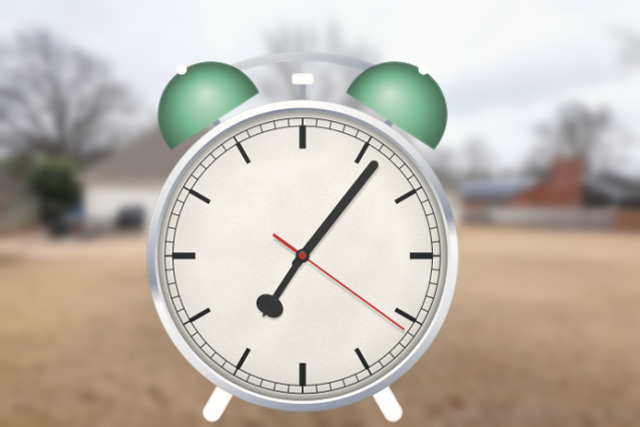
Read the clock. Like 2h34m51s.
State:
7h06m21s
